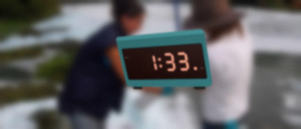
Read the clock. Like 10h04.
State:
1h33
